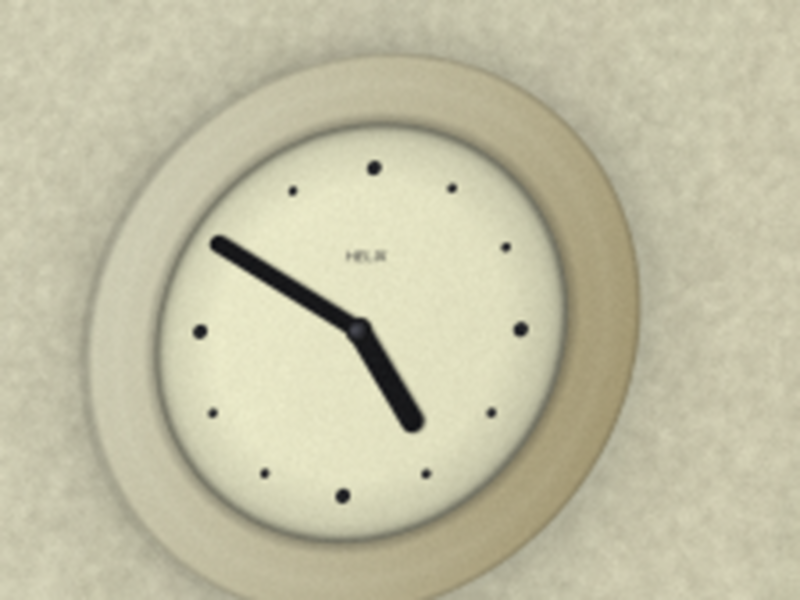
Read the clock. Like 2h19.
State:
4h50
